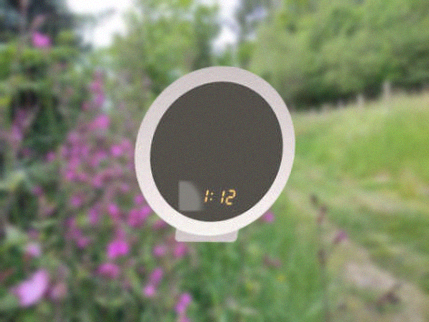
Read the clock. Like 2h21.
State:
1h12
